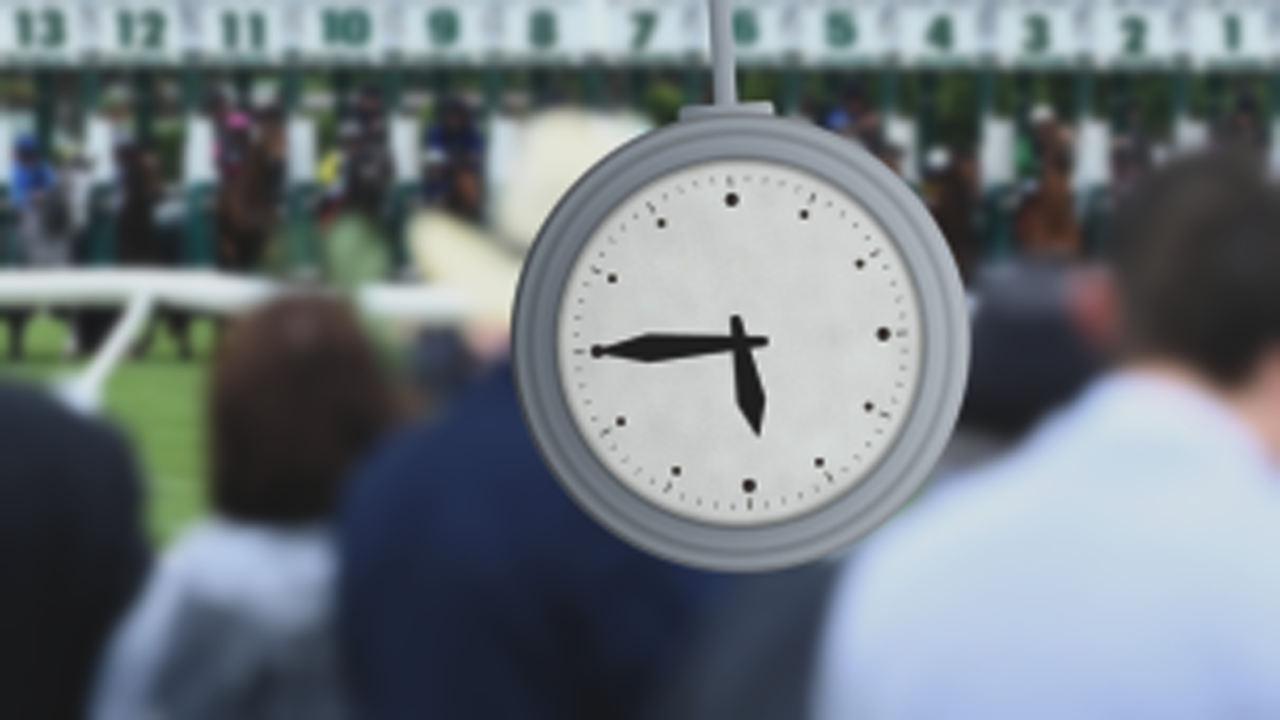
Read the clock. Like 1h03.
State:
5h45
